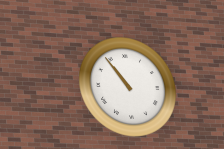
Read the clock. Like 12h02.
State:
10h54
